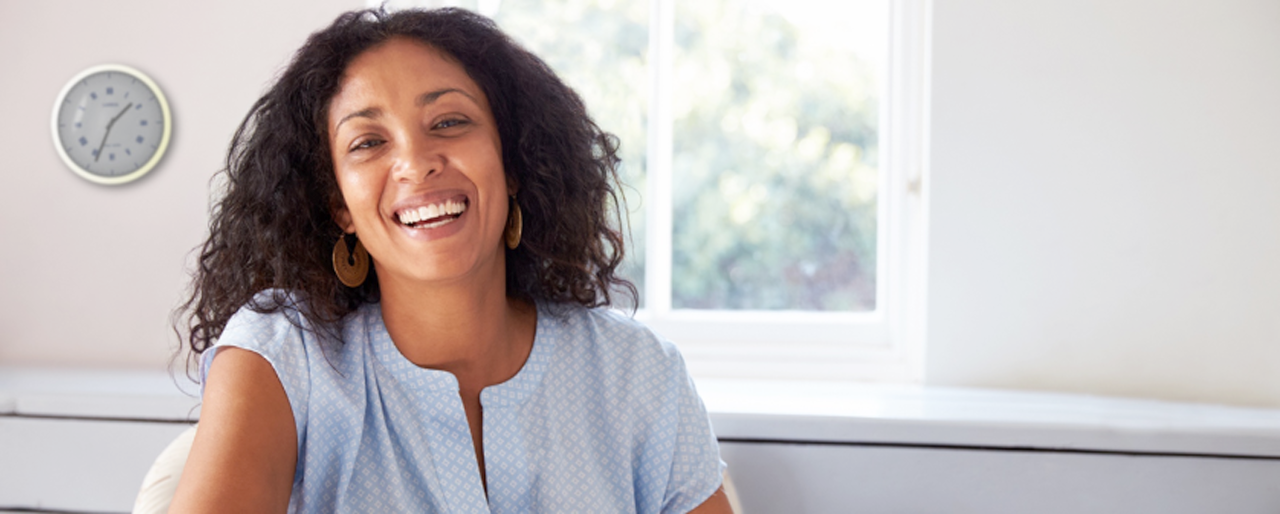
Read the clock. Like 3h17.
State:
1h34
